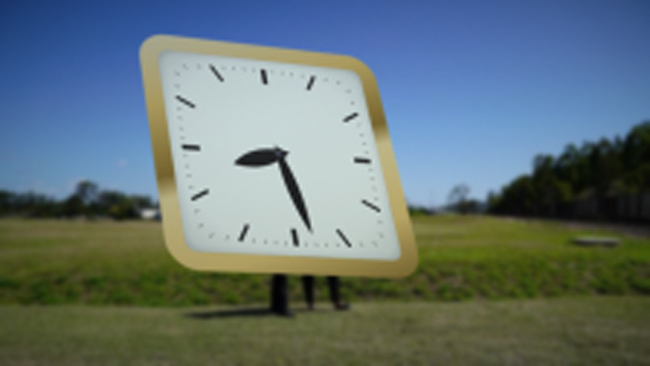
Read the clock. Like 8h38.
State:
8h28
